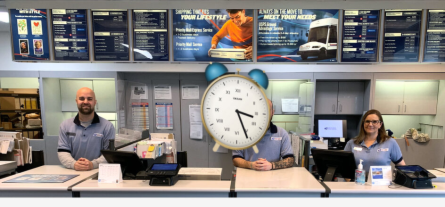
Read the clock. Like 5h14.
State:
3h26
